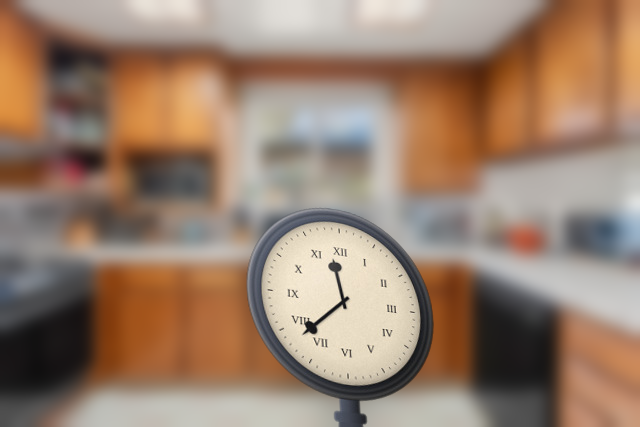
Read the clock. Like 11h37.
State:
11h38
